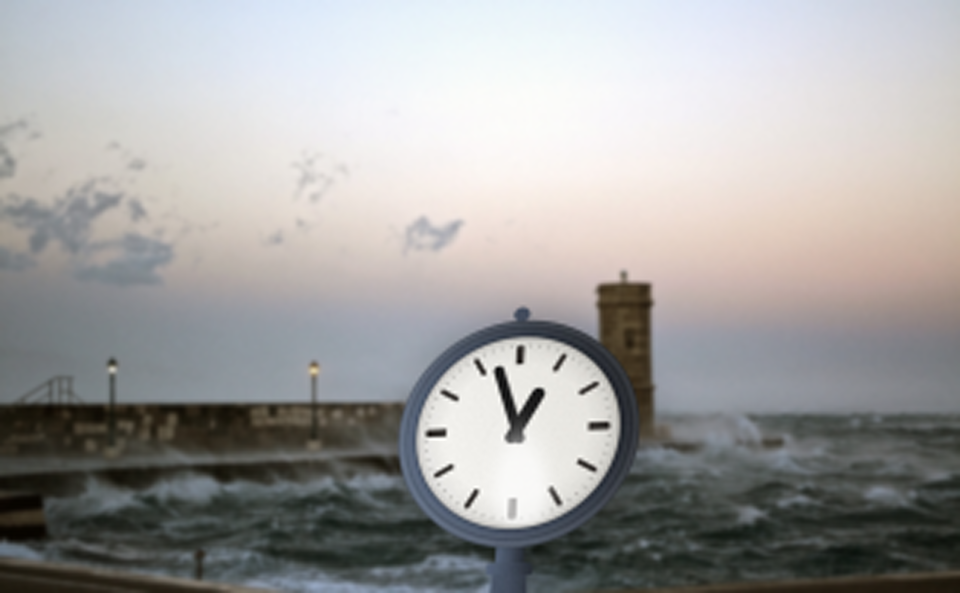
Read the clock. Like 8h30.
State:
12h57
